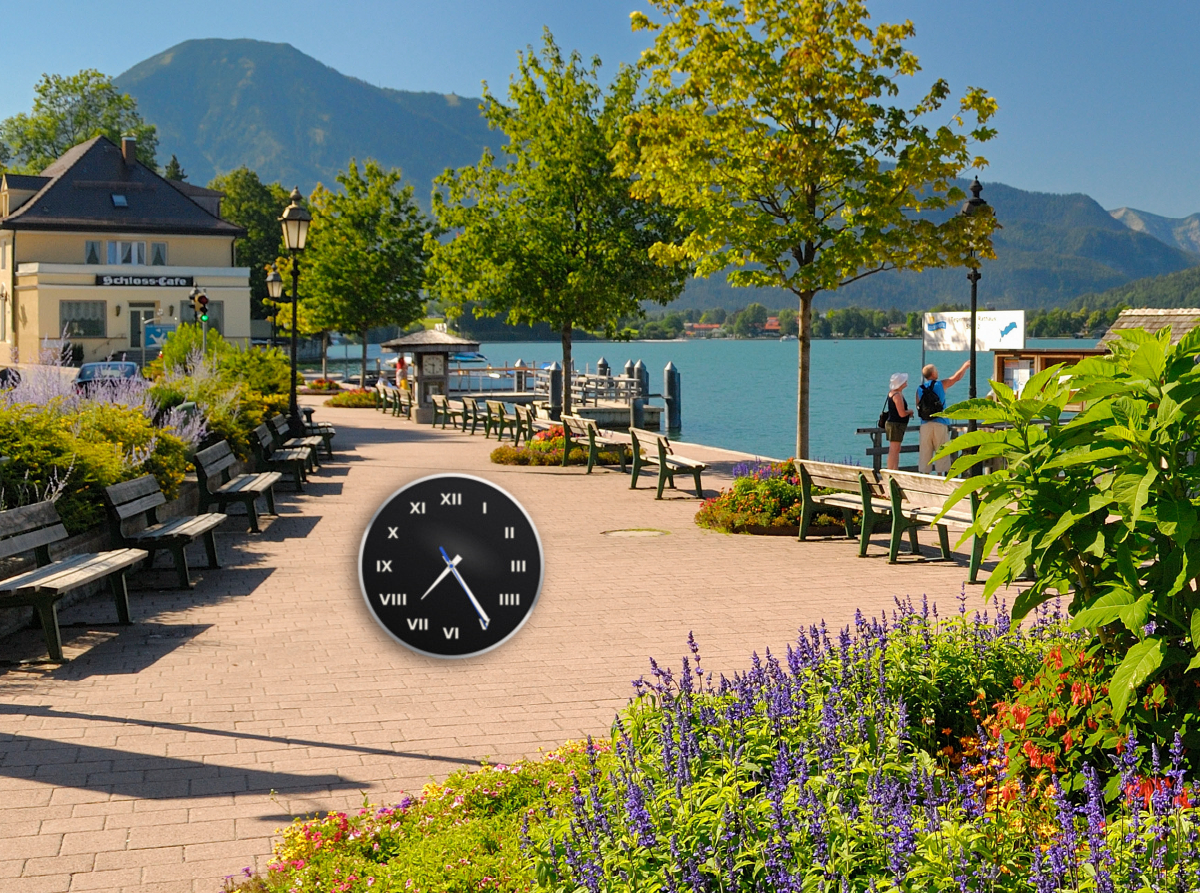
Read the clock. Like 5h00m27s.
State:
7h24m25s
